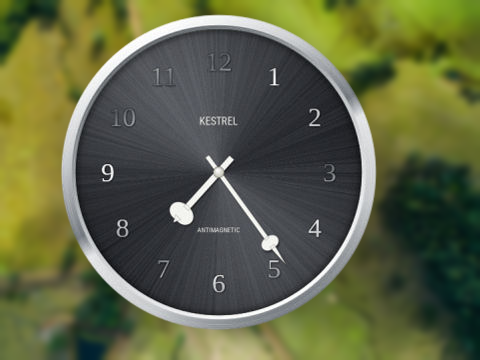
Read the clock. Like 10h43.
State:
7h24
